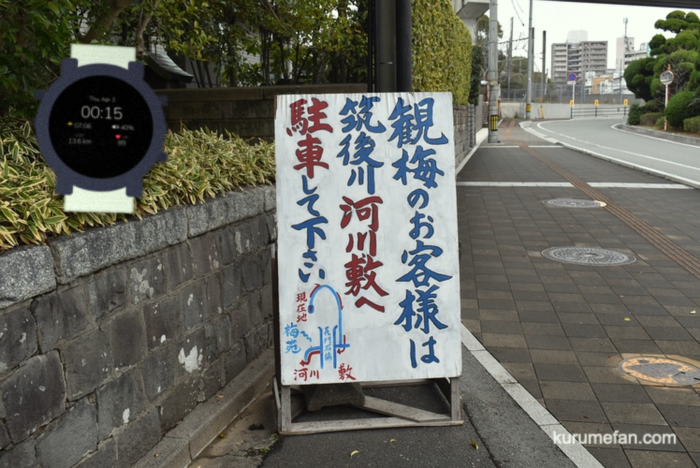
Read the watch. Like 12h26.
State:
0h15
